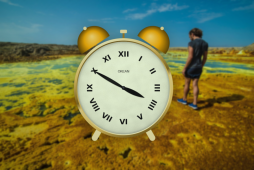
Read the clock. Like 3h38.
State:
3h50
